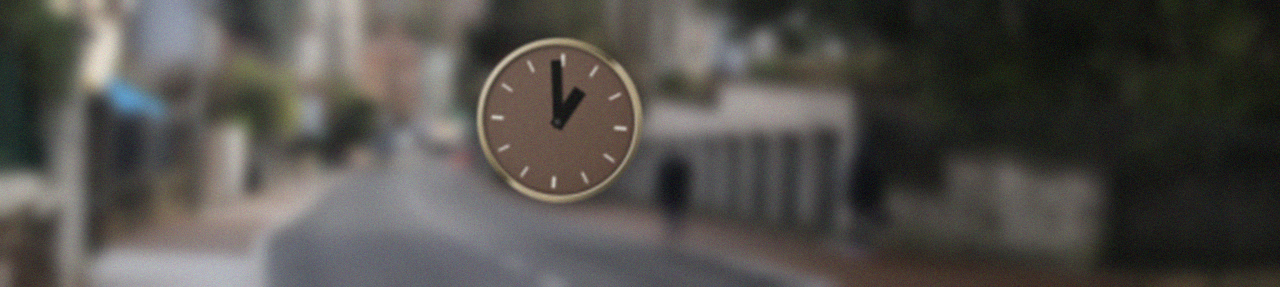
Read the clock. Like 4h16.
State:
12h59
